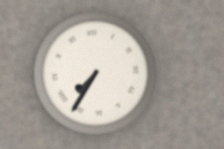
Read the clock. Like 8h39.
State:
7h36
